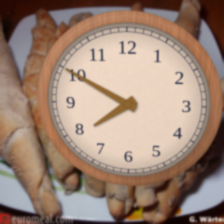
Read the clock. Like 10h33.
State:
7h50
